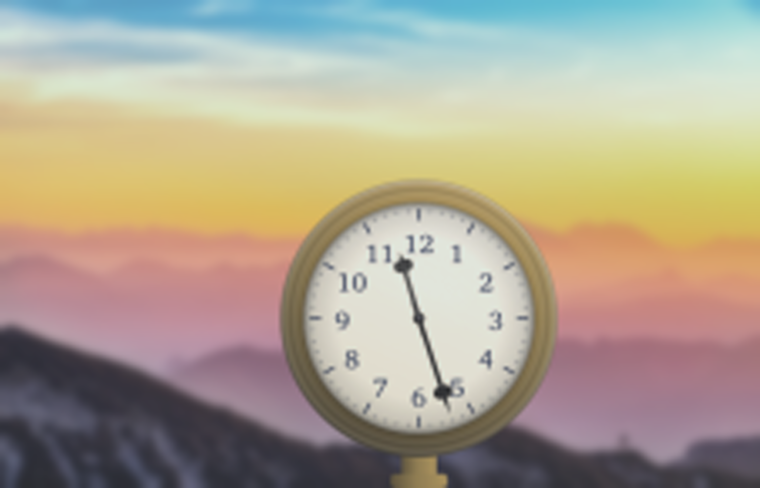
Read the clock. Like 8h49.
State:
11h27
